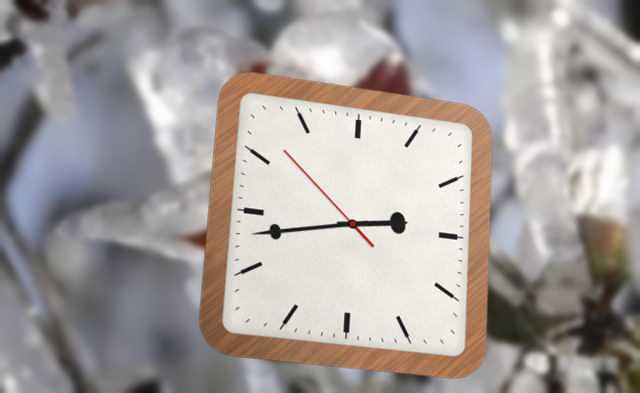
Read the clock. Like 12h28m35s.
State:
2h42m52s
